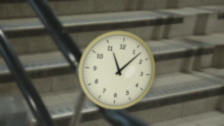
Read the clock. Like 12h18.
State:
11h07
